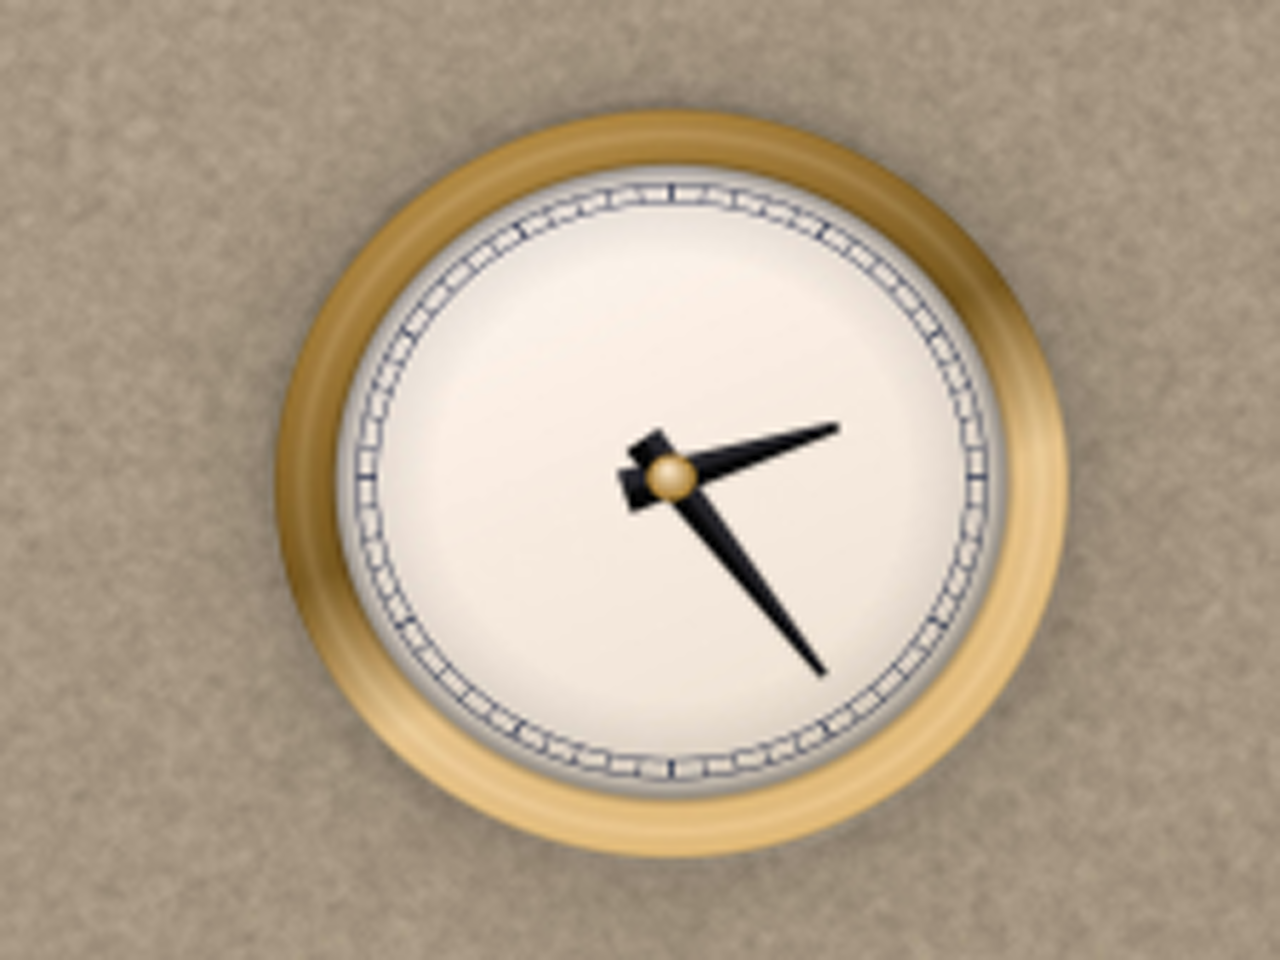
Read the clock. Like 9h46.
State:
2h24
